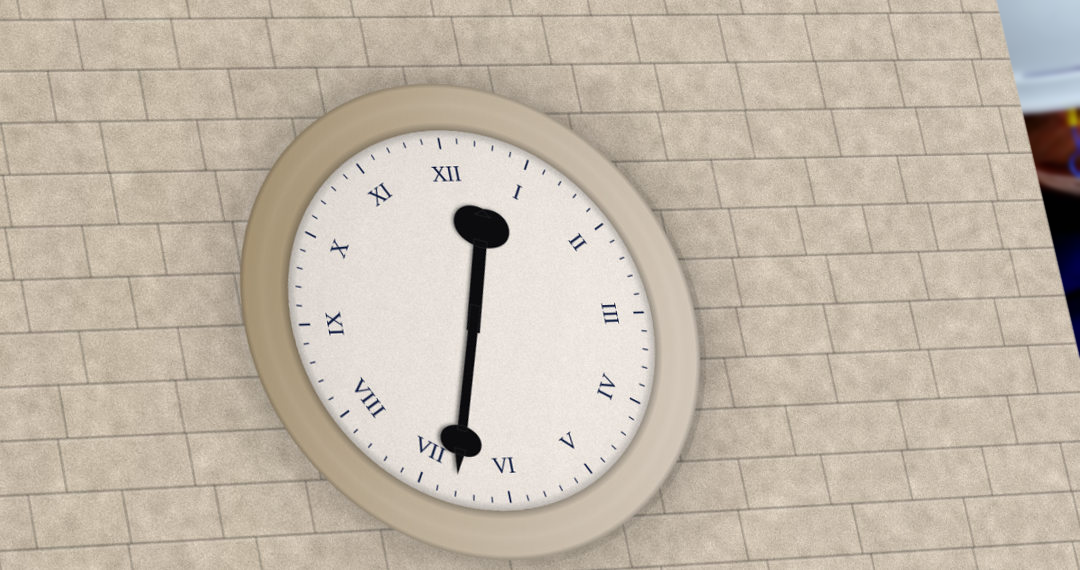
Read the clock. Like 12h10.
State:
12h33
